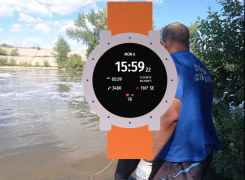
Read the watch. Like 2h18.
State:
15h59
